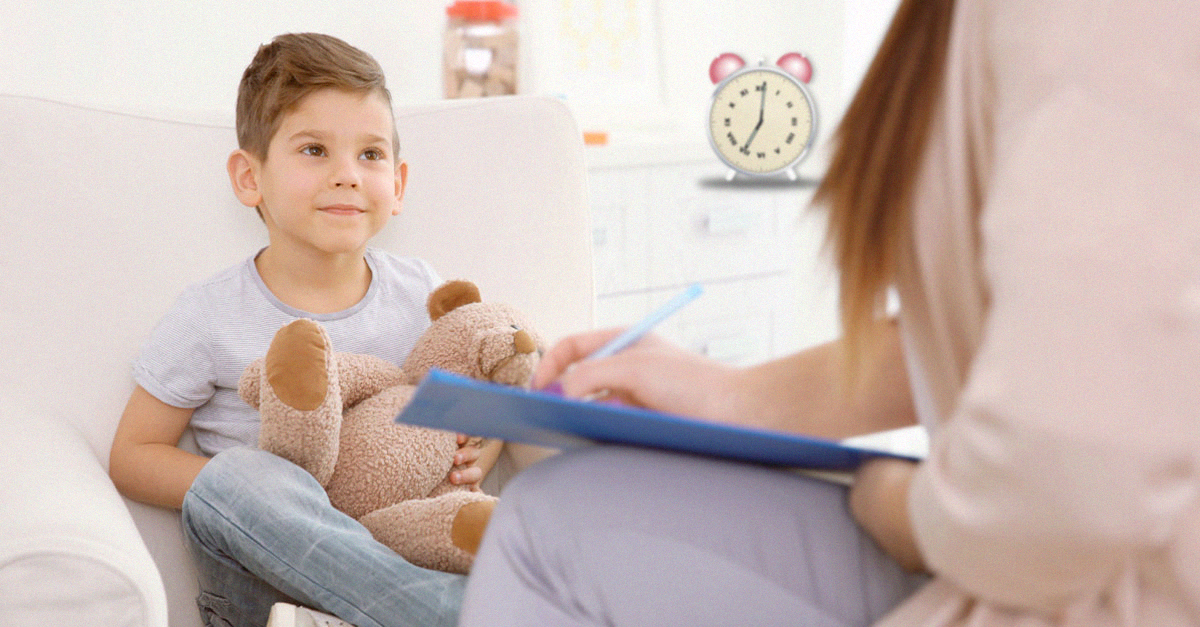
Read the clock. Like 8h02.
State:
7h01
